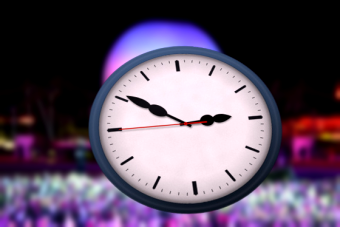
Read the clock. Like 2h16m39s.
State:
2h50m45s
